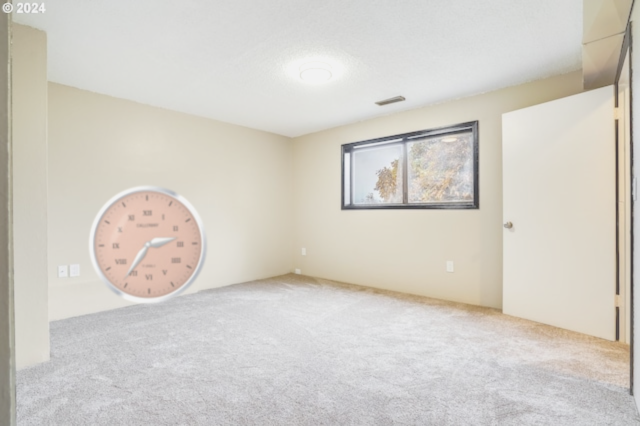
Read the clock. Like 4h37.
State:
2h36
